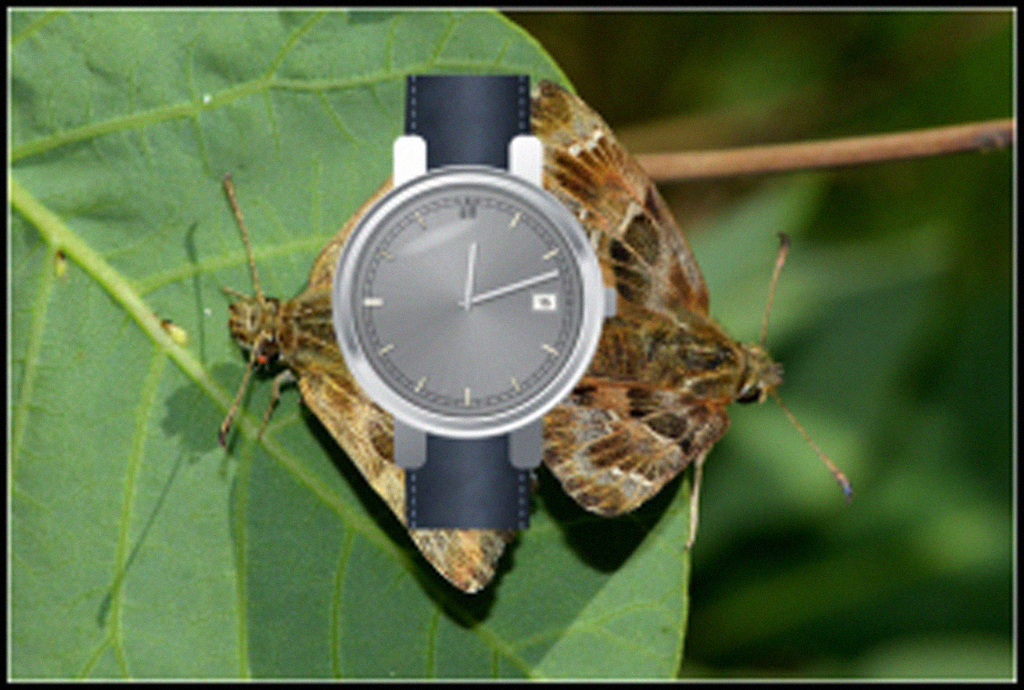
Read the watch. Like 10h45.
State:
12h12
